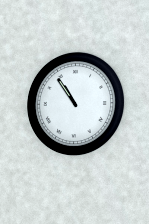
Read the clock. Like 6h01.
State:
10h54
